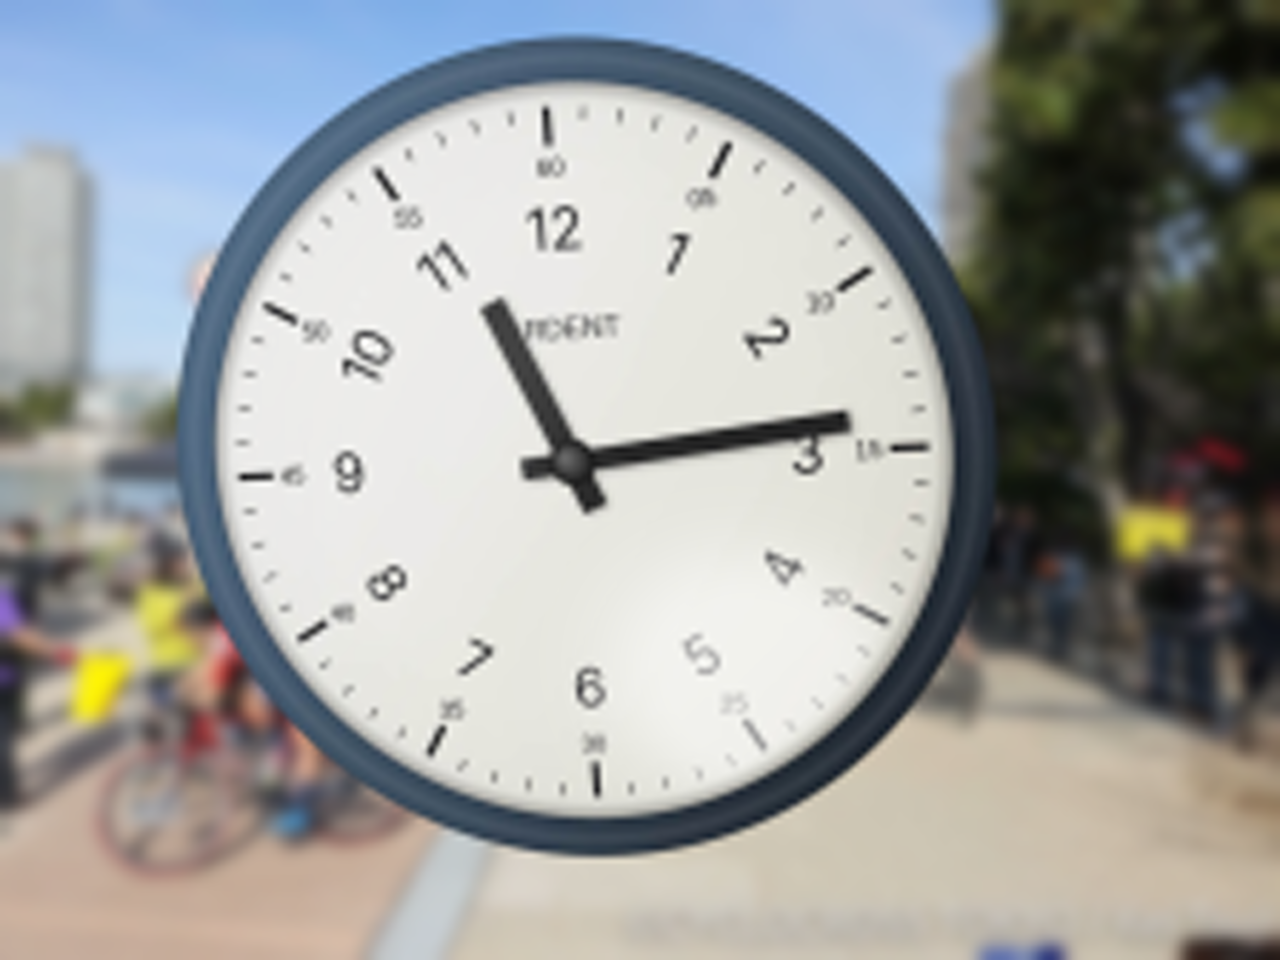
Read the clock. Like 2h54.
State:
11h14
